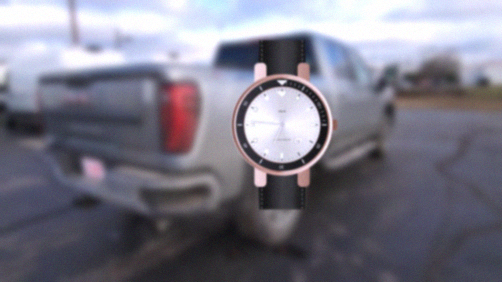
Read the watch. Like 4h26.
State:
6h46
